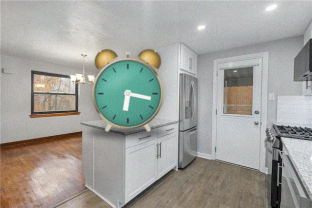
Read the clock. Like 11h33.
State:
6h17
